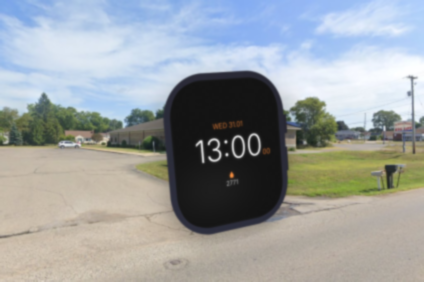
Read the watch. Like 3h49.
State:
13h00
